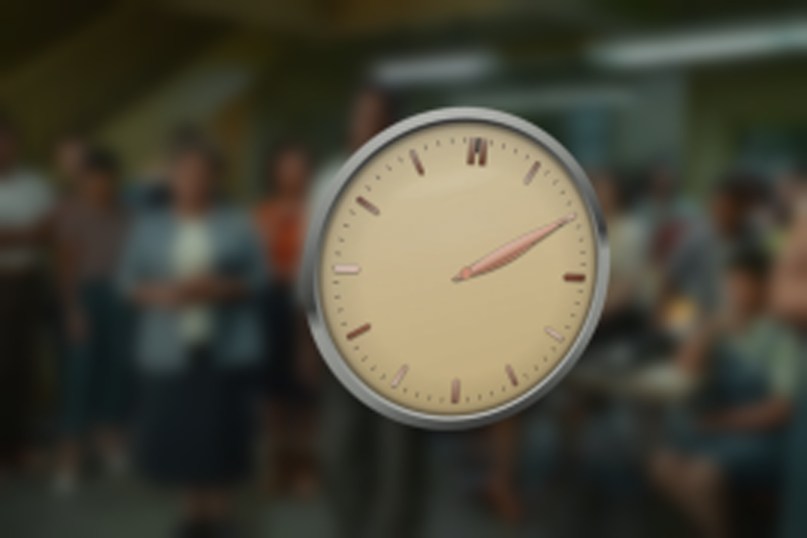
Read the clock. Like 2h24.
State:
2h10
